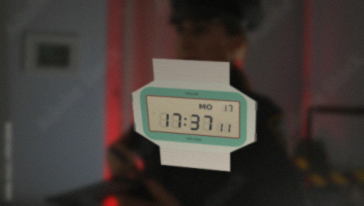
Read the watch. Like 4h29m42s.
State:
17h37m11s
